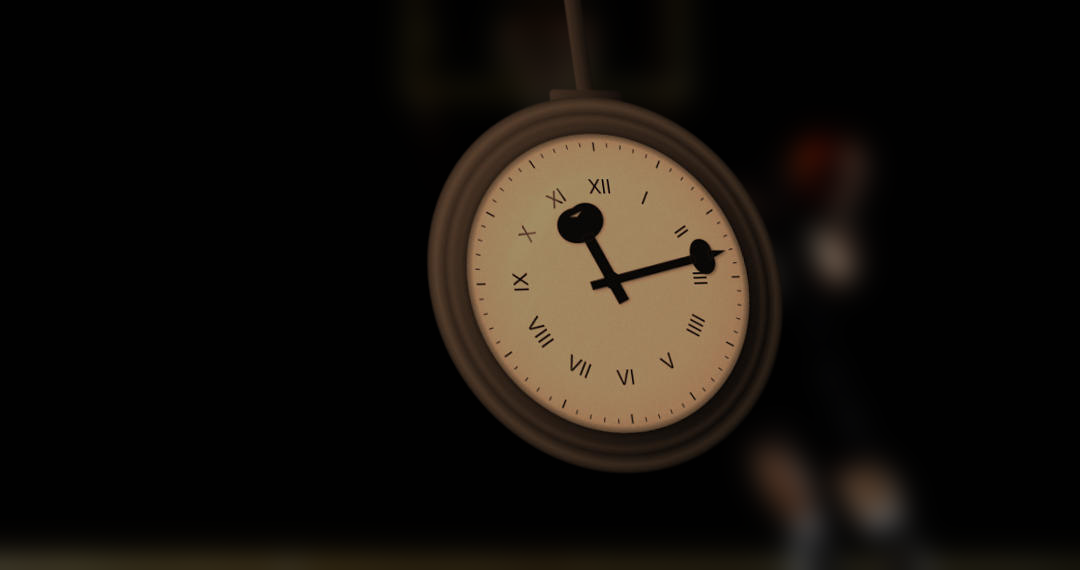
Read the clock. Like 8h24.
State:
11h13
